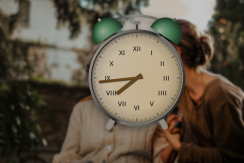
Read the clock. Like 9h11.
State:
7h44
